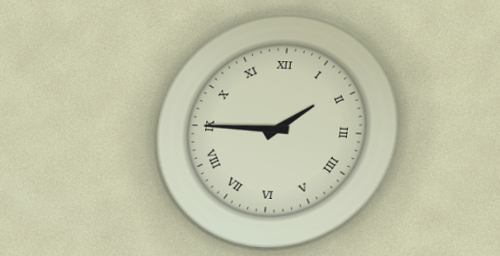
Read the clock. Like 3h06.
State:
1h45
